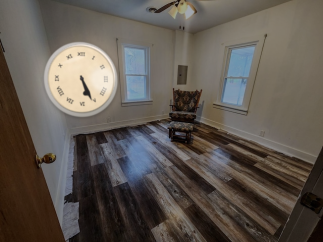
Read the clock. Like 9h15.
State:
5h26
